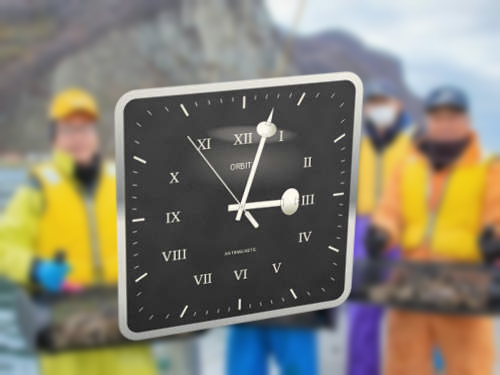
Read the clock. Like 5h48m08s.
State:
3h02m54s
